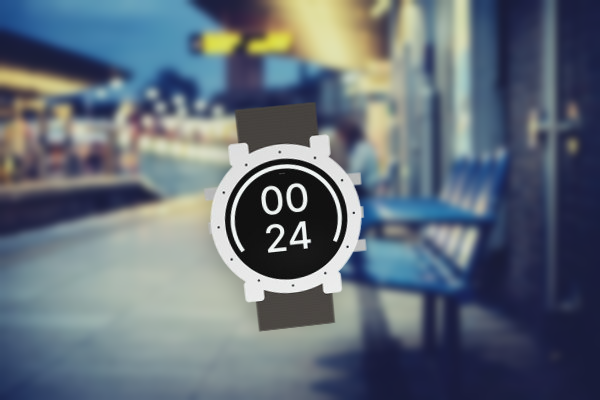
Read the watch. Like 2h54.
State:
0h24
